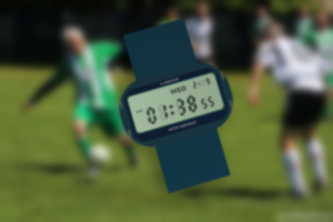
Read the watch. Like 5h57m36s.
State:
1h38m55s
